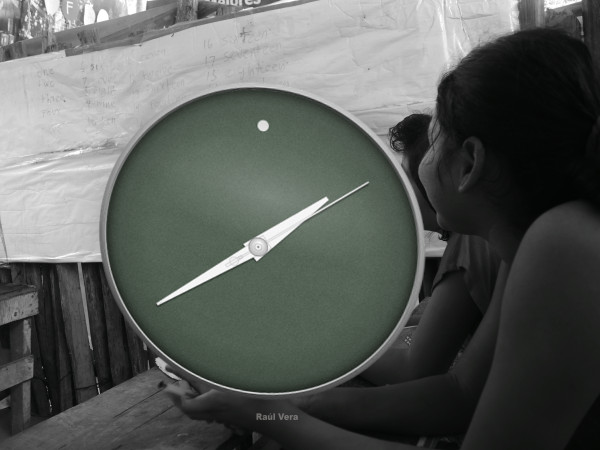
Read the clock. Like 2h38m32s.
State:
1h39m09s
